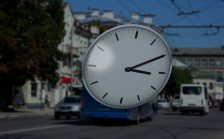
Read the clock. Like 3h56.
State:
3h10
